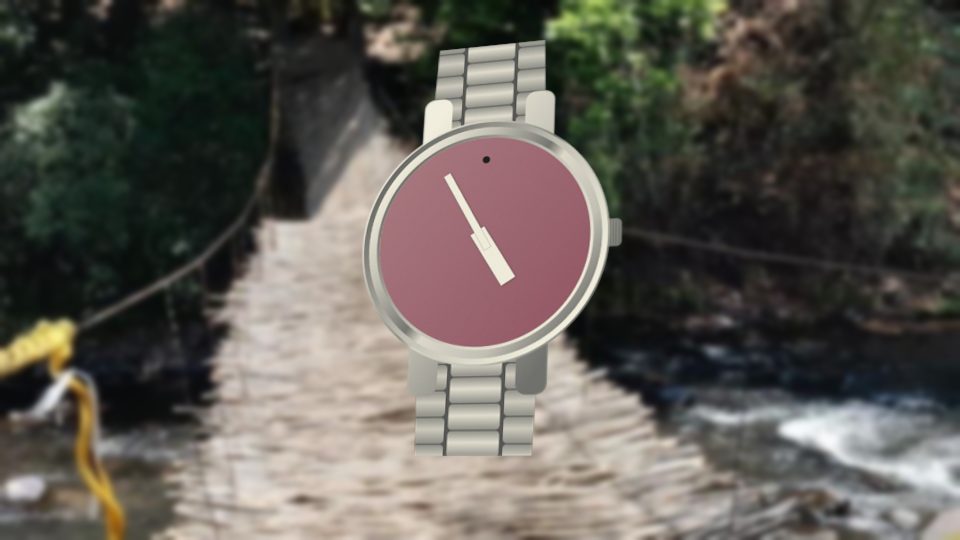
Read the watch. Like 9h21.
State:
4h55
